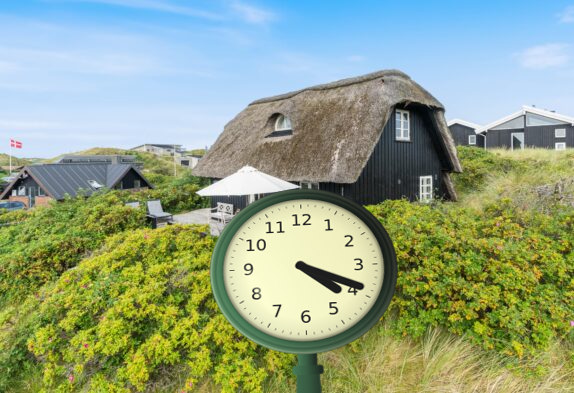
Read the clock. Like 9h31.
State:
4h19
